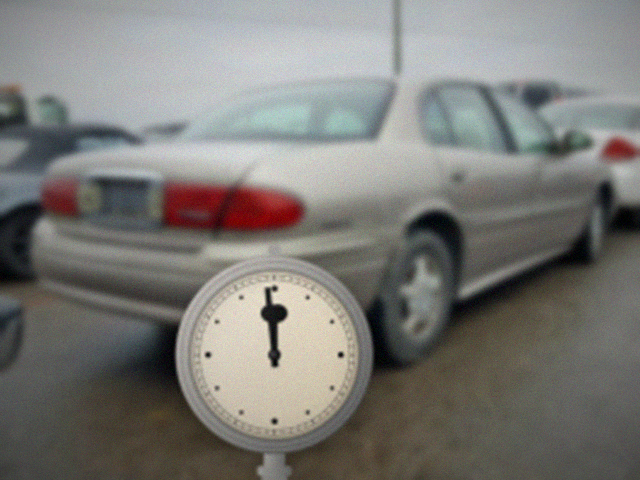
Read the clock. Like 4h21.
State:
11h59
